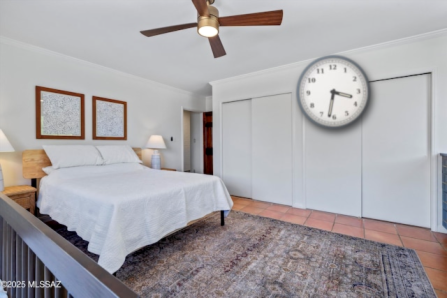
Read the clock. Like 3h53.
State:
3h32
